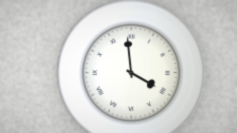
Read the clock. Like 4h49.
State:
3h59
